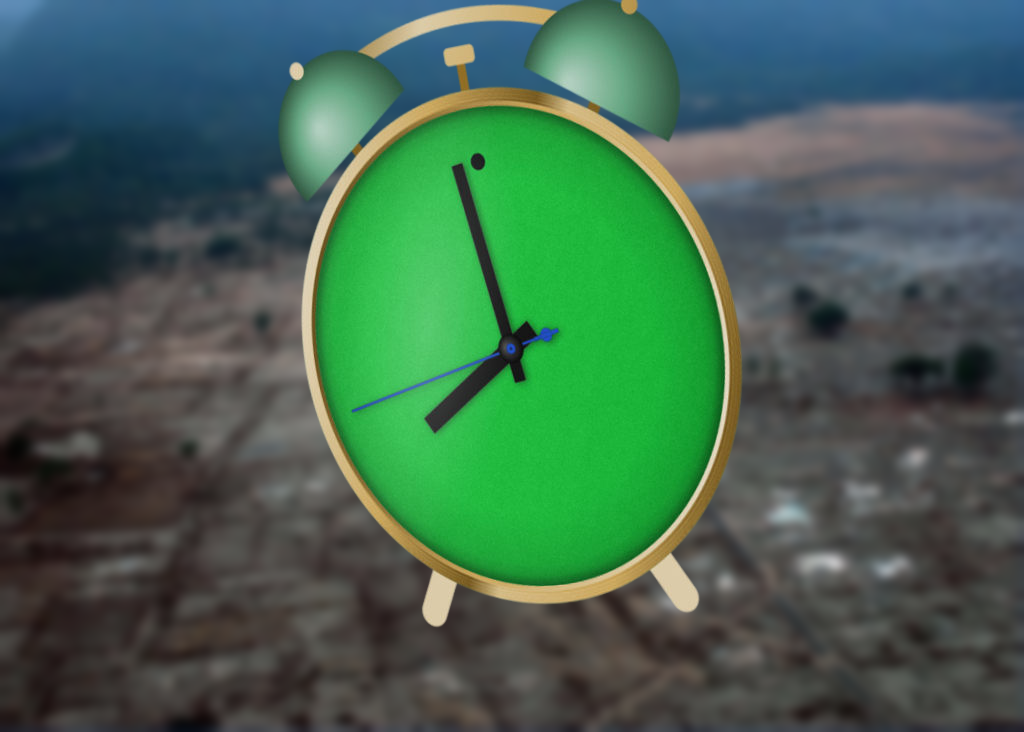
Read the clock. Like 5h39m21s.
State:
7h58m43s
